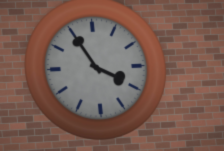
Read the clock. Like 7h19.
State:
3h55
